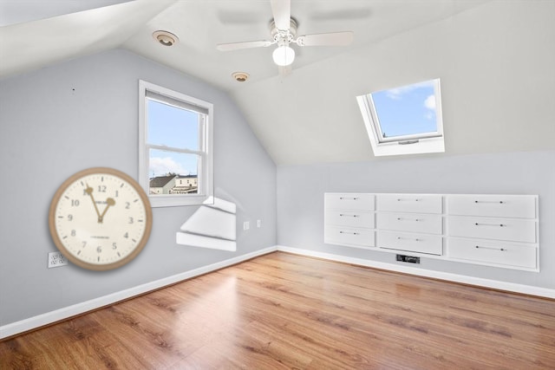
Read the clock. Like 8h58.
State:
12h56
